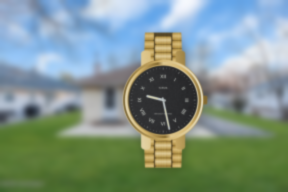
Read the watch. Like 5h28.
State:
9h28
